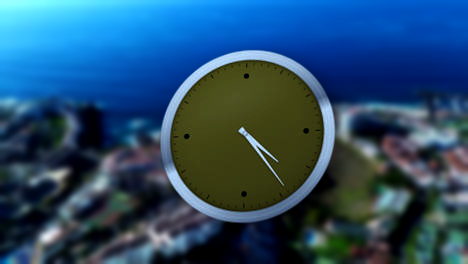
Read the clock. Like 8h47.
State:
4h24
